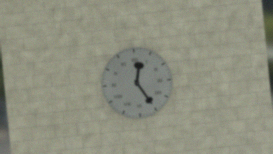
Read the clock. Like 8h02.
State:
12h25
